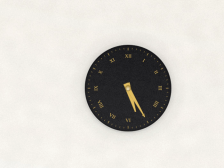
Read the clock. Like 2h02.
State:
5h25
